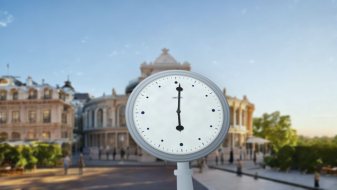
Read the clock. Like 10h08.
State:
6h01
